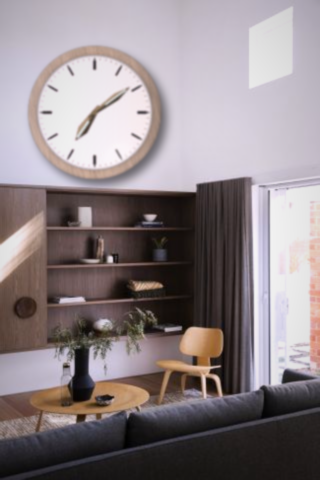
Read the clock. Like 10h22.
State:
7h09
